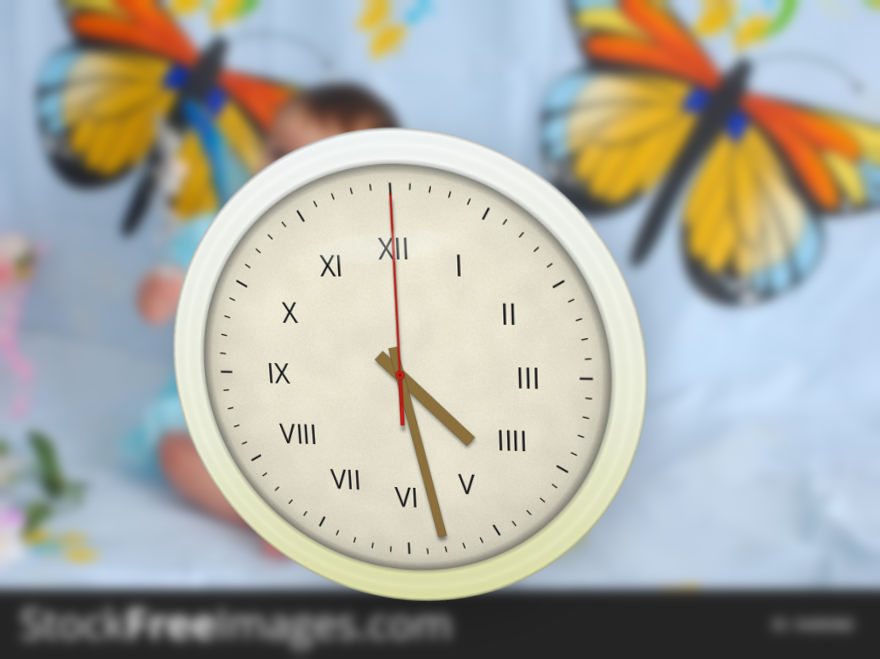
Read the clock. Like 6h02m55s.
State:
4h28m00s
